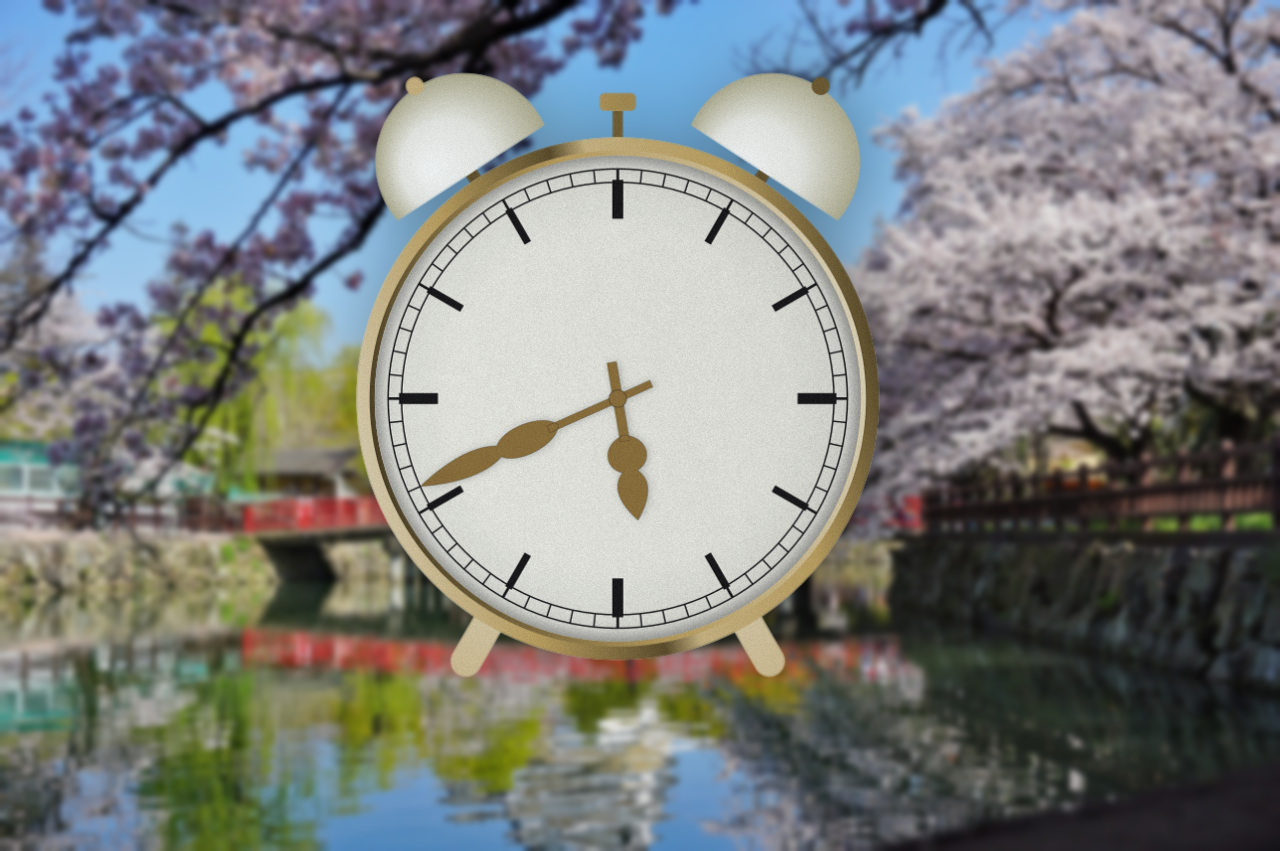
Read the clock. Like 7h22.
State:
5h41
